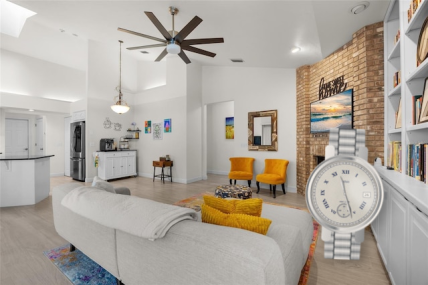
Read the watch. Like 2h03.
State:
11h27
